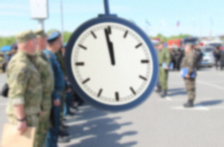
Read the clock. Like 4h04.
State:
11h59
